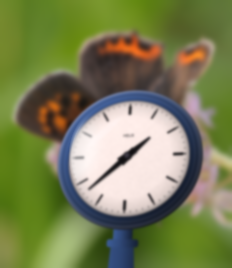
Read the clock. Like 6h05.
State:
1h38
